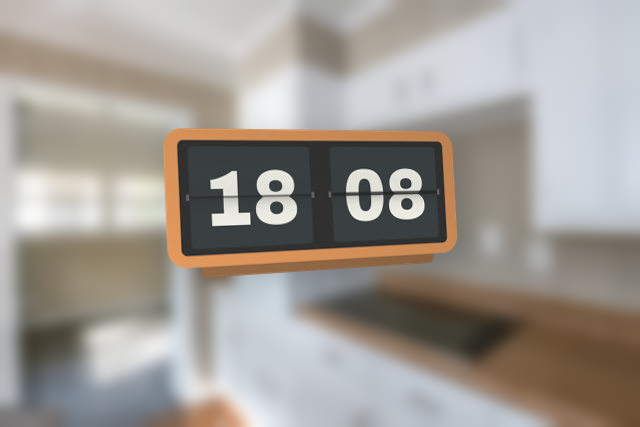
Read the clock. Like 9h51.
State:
18h08
